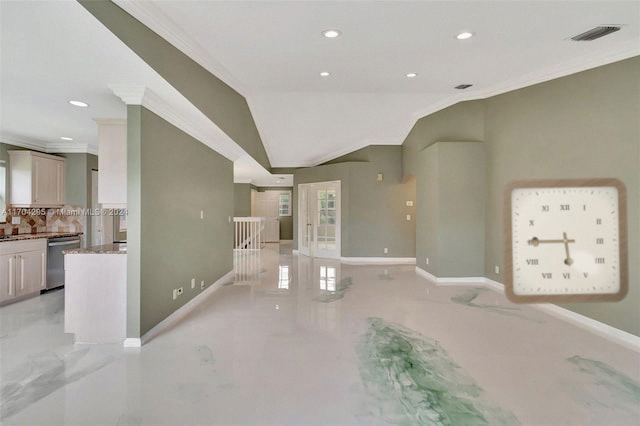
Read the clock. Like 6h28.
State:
5h45
